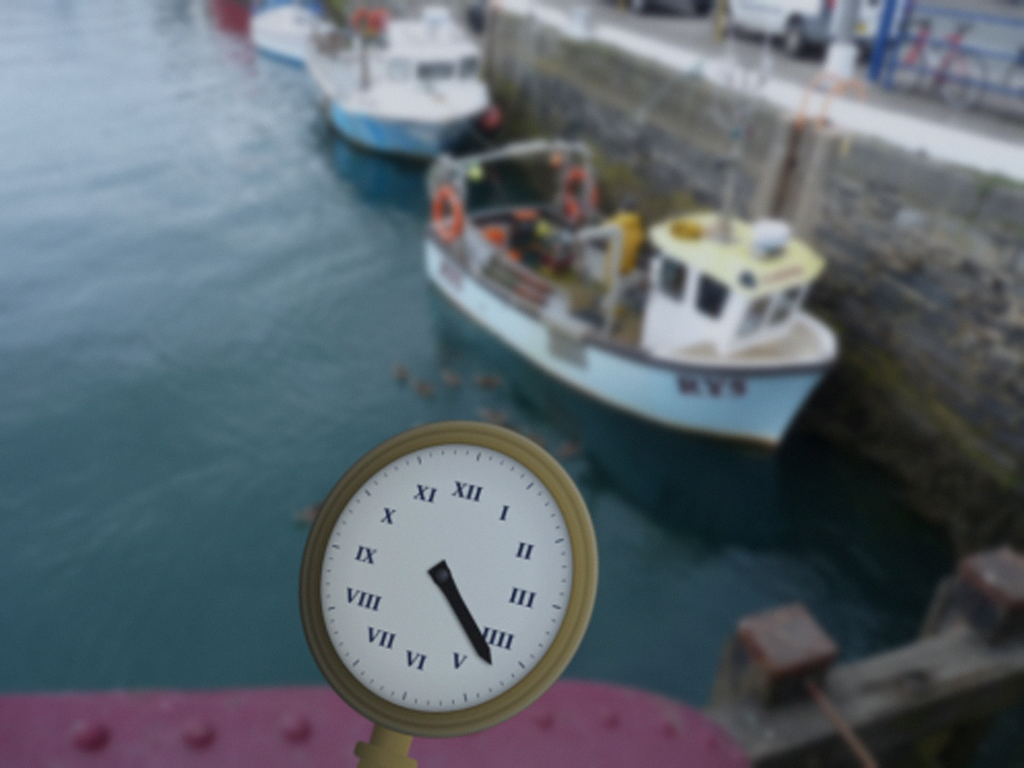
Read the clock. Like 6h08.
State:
4h22
